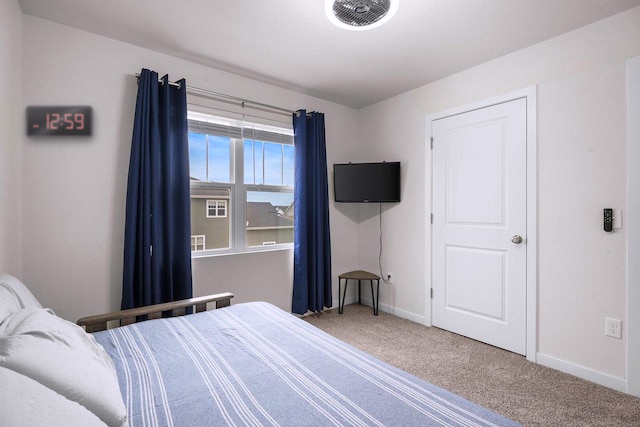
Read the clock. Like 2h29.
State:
12h59
